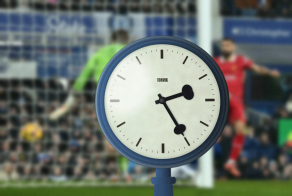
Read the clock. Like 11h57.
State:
2h25
